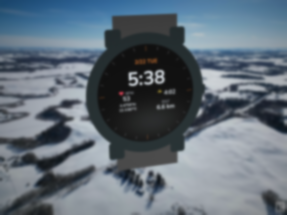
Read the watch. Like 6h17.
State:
5h38
